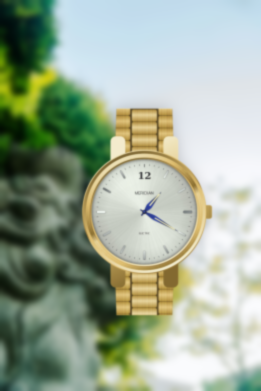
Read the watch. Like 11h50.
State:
1h20
